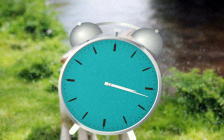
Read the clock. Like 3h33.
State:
3h17
